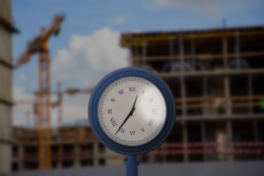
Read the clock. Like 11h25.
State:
12h36
